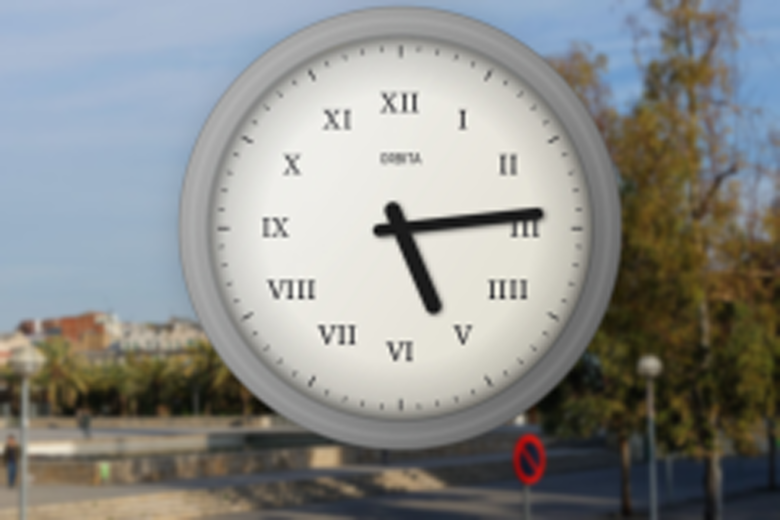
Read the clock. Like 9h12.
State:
5h14
